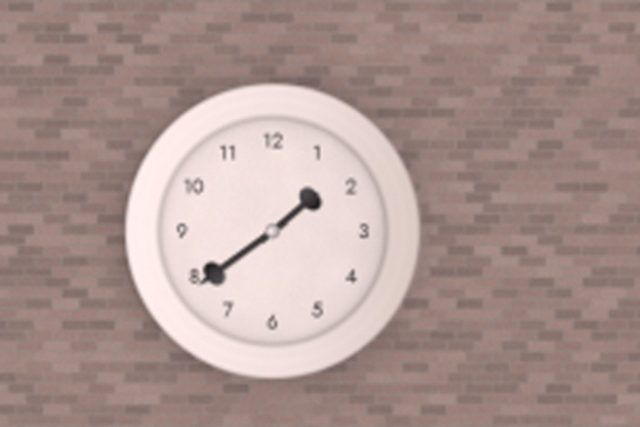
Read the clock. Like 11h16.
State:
1h39
